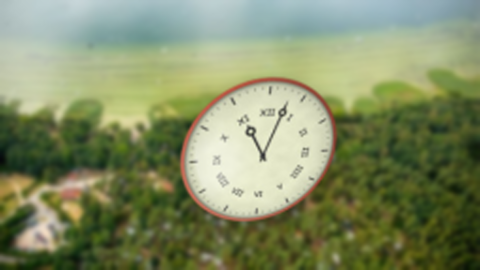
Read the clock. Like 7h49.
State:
11h03
